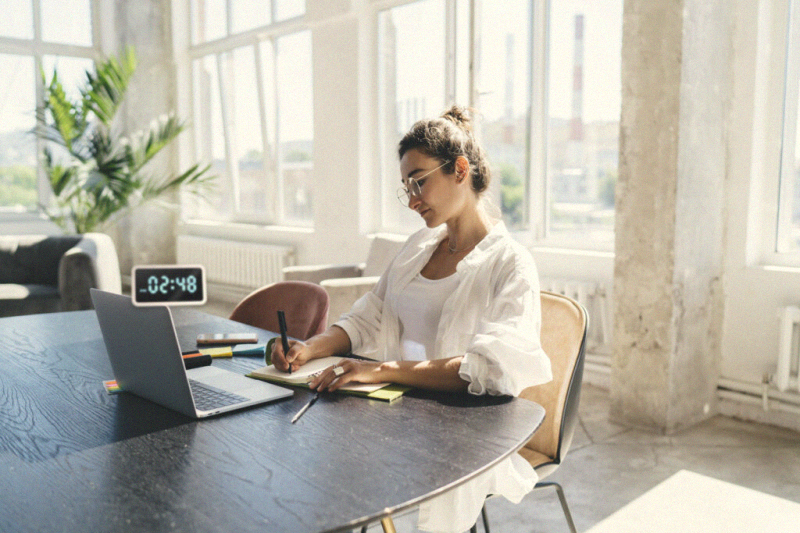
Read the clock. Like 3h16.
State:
2h48
